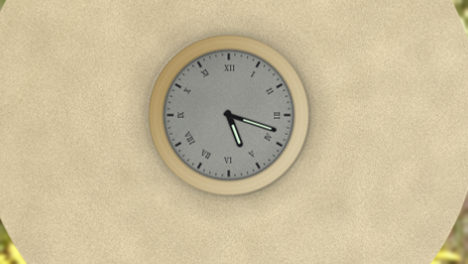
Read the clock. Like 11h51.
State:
5h18
